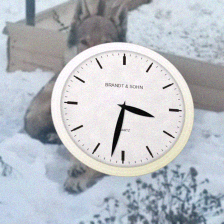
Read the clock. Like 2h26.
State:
3h32
